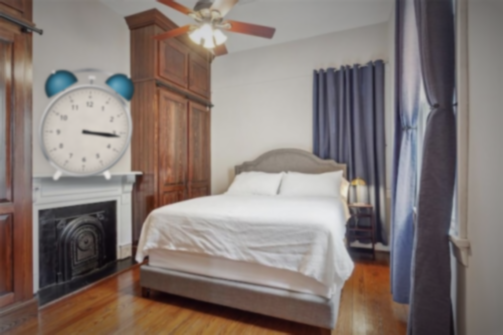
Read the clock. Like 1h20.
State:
3h16
